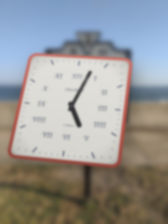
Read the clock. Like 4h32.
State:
5h03
